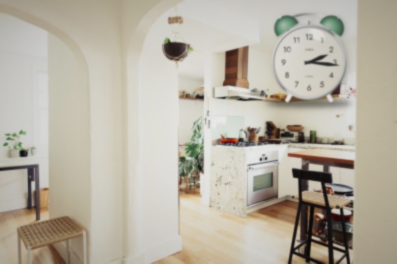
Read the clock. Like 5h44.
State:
2h16
